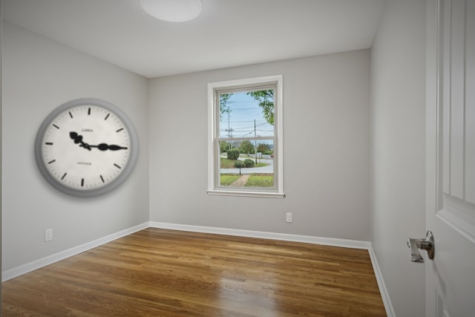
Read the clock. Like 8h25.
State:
10h15
